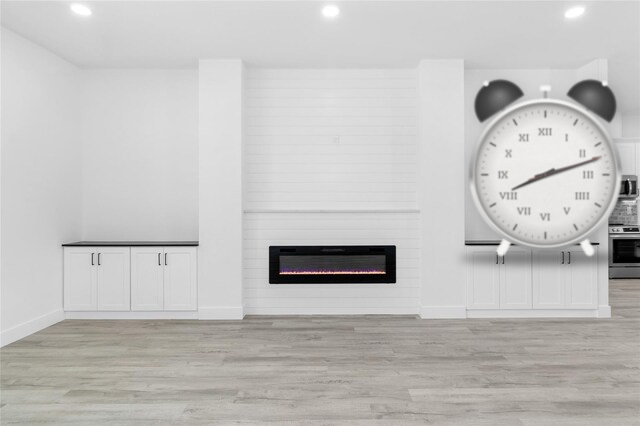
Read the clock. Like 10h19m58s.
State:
8h12m12s
